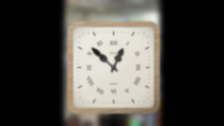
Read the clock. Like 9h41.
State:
12h52
